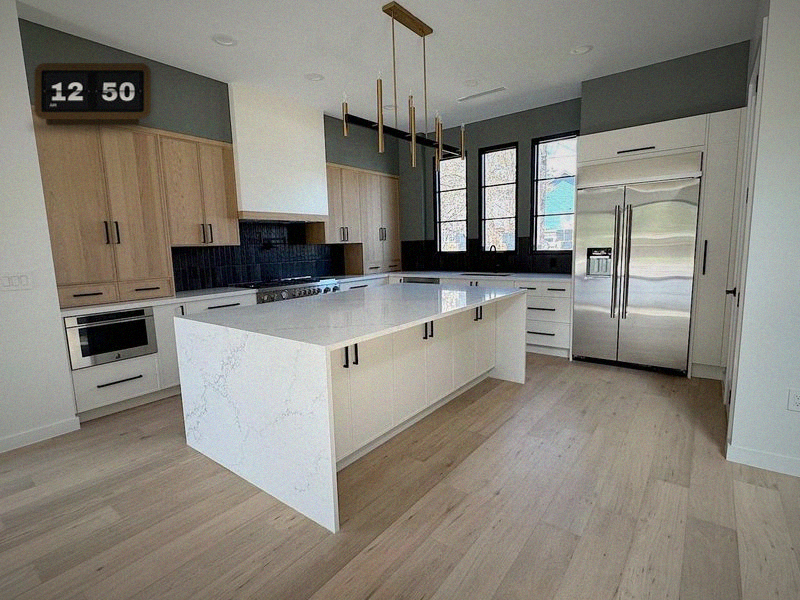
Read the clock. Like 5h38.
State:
12h50
